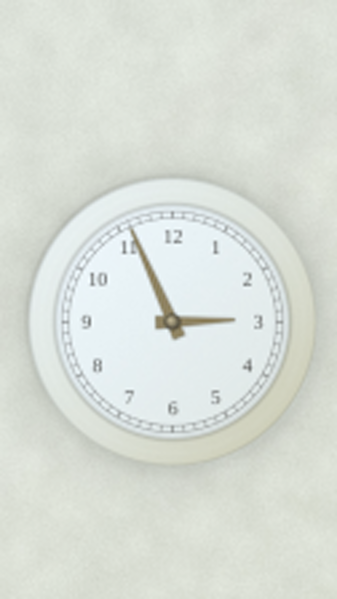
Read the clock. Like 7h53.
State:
2h56
